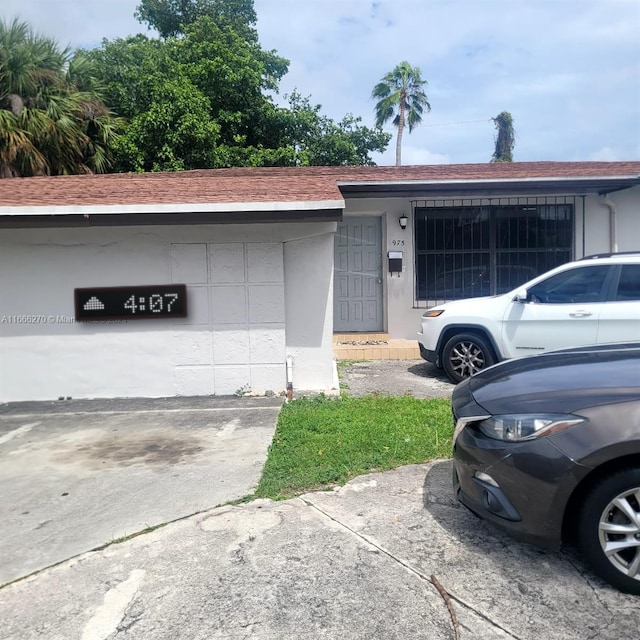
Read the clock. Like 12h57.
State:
4h07
